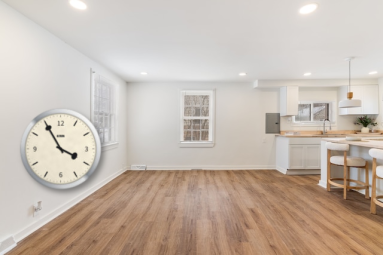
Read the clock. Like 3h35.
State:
3h55
